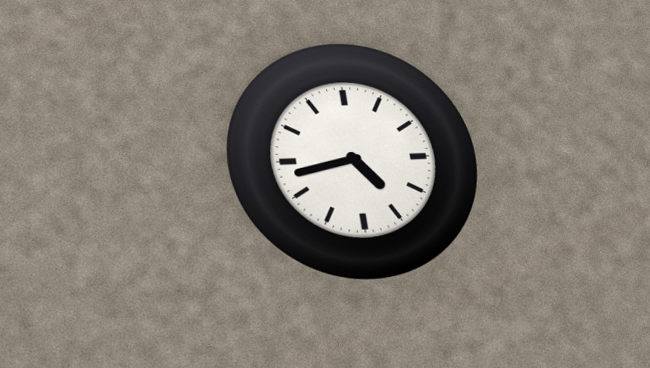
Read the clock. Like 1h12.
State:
4h43
